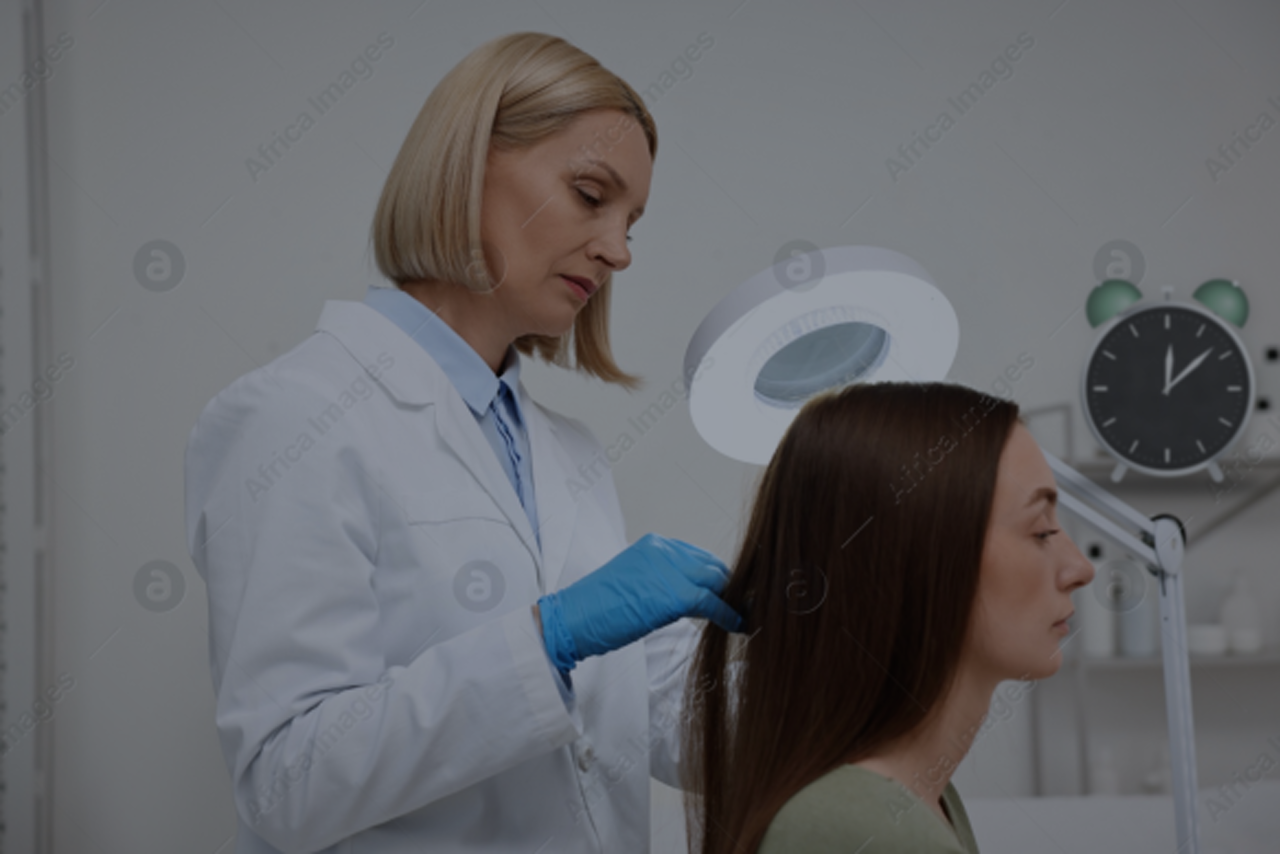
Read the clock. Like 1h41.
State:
12h08
